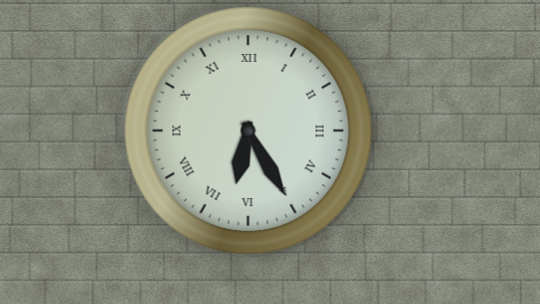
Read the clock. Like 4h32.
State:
6h25
